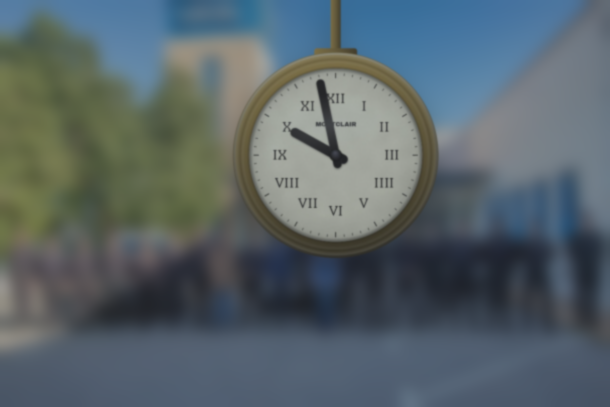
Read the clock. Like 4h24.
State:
9h58
